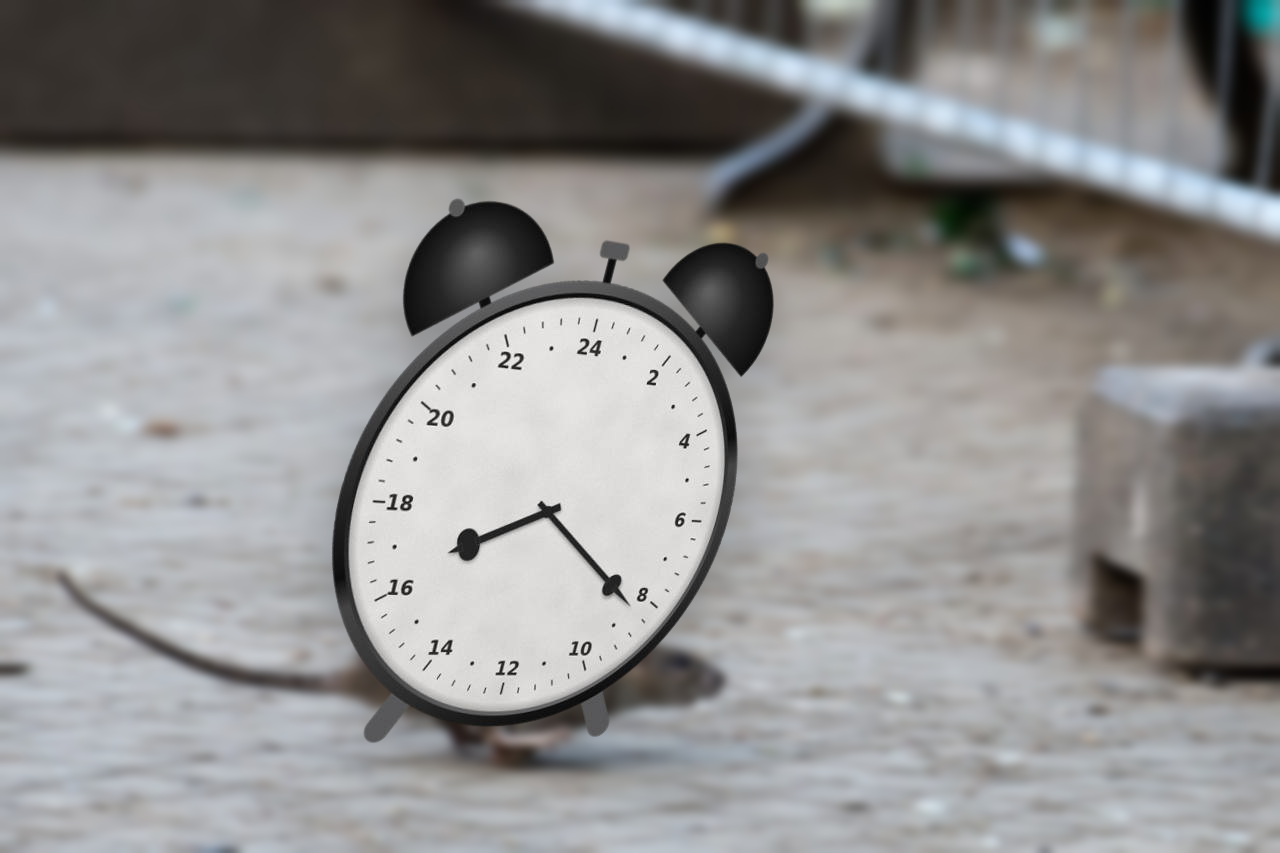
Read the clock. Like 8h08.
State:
16h21
